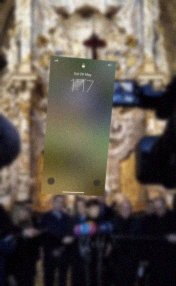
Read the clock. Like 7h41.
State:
1h17
